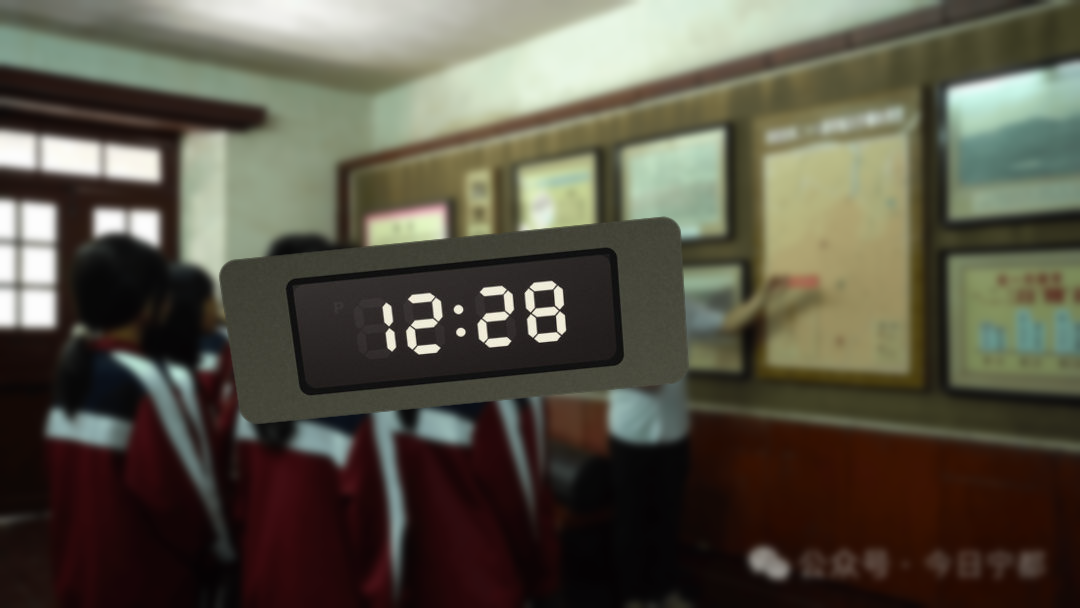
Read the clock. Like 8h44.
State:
12h28
